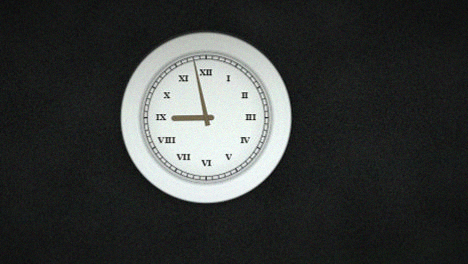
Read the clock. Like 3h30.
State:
8h58
